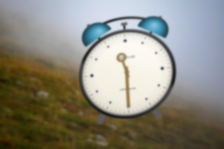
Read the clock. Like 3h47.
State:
11h30
